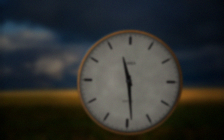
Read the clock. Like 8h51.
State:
11h29
